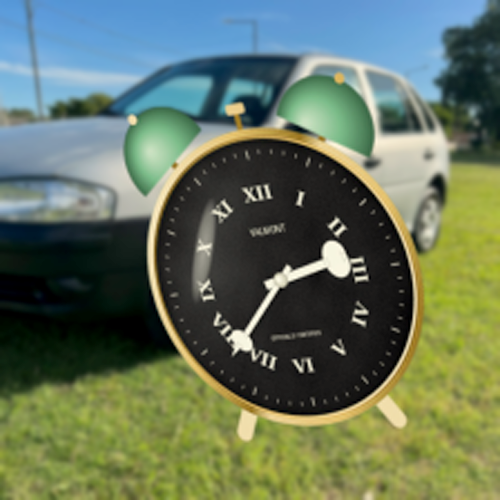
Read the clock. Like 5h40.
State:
2h38
